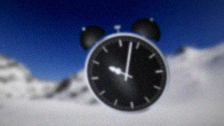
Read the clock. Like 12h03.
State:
10h03
